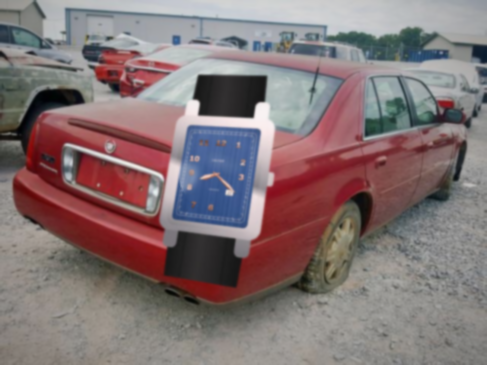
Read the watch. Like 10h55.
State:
8h21
